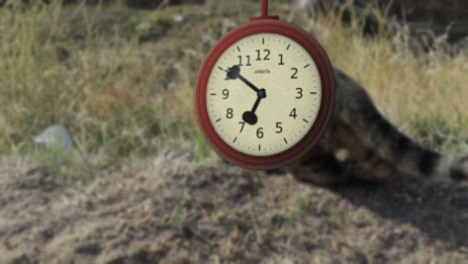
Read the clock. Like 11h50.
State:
6h51
